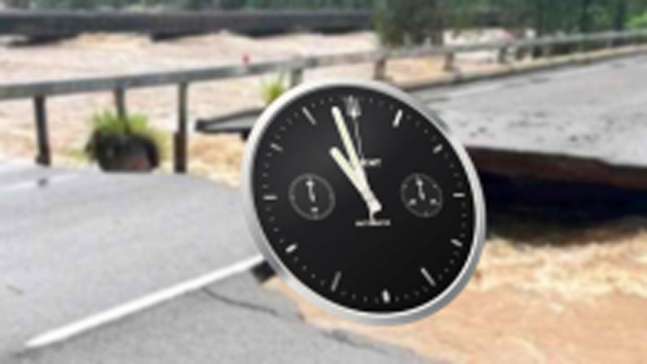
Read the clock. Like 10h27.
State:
10h58
